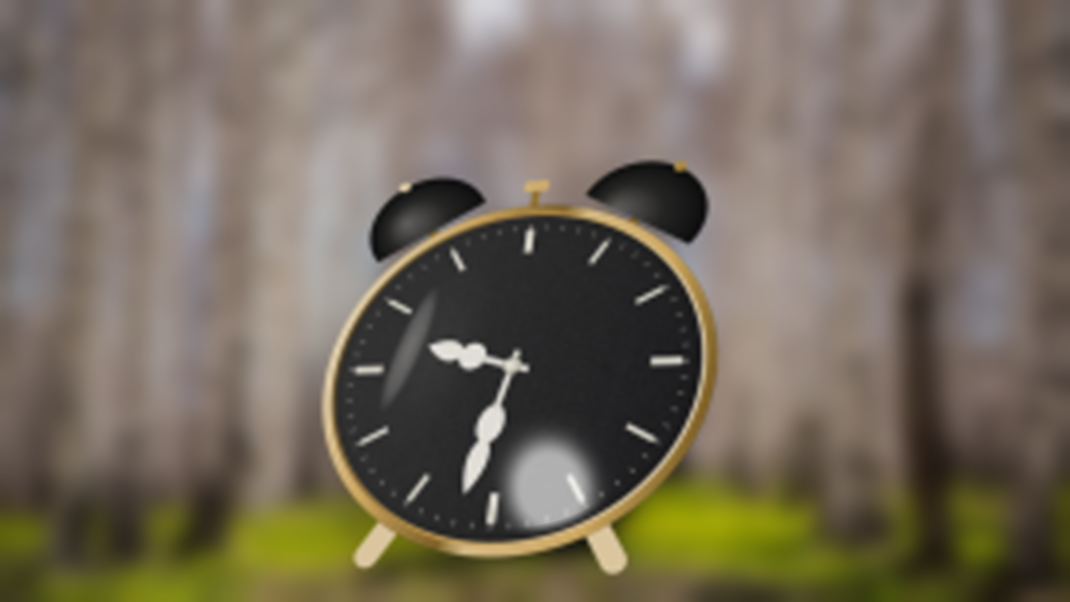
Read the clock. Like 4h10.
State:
9h32
